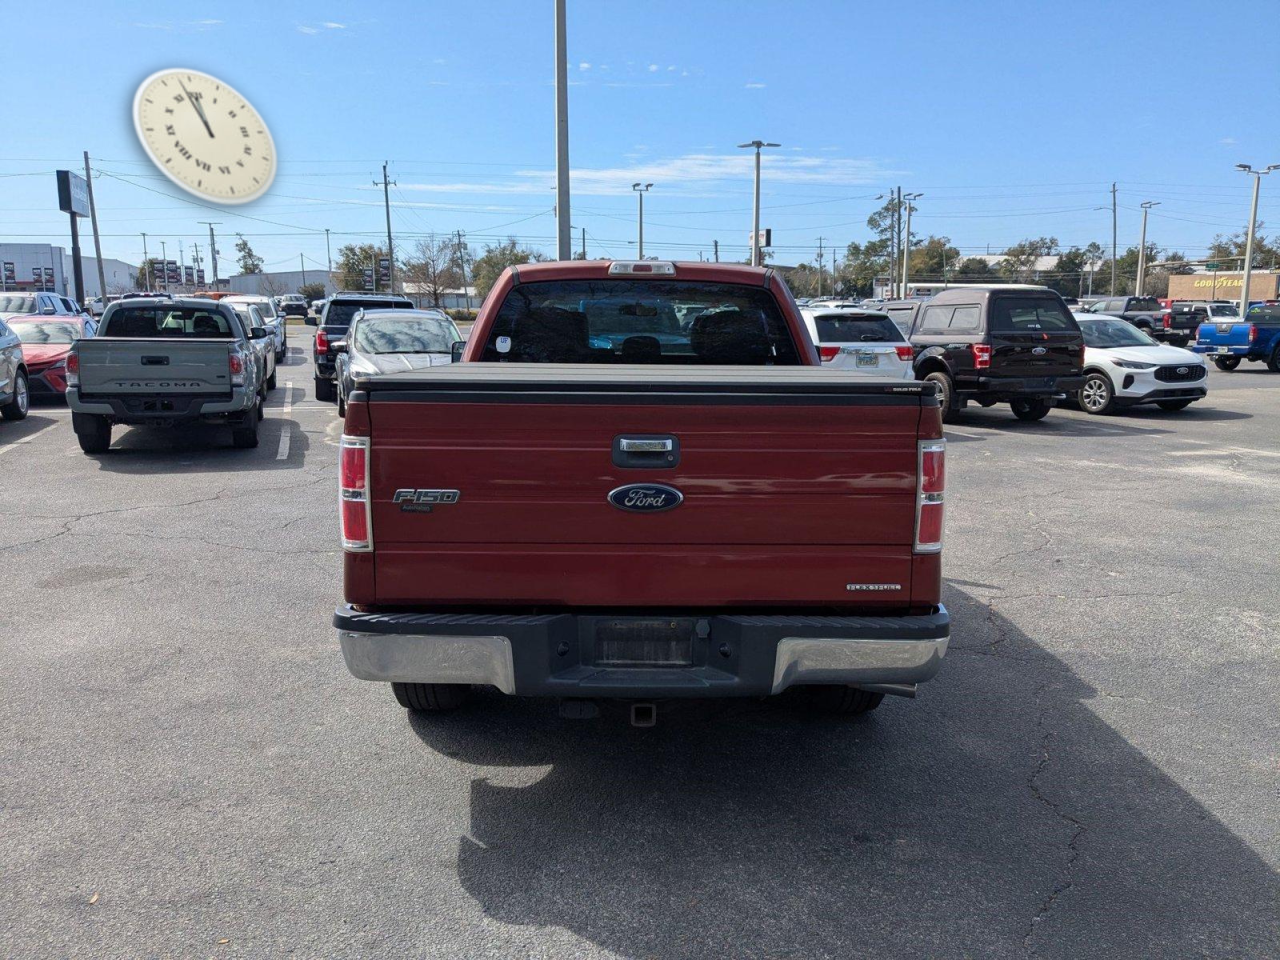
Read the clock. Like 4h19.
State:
11h58
